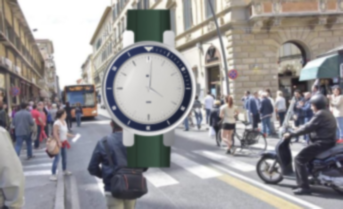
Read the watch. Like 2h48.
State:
4h01
